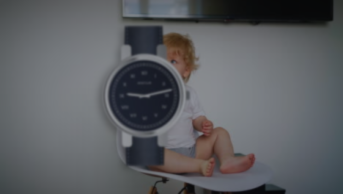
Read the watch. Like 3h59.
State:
9h13
